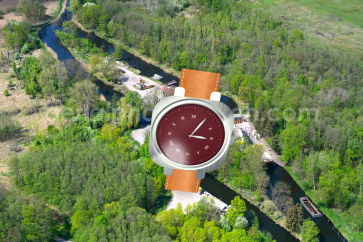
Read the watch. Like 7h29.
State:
3h05
